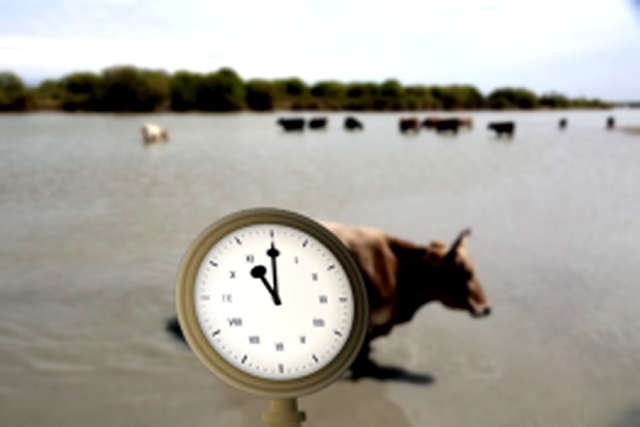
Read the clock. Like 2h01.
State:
11h00
